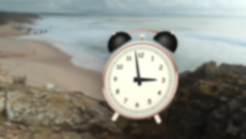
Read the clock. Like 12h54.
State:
2h58
